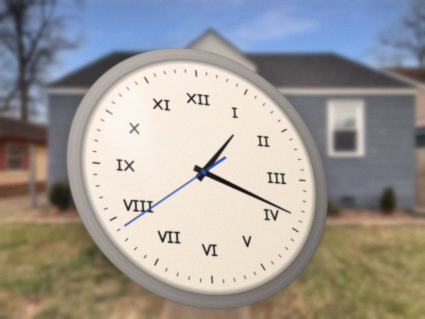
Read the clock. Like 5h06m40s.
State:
1h18m39s
